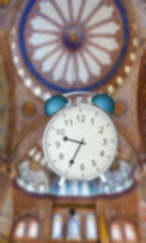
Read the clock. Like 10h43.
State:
9h35
